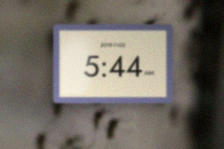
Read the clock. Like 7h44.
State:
5h44
